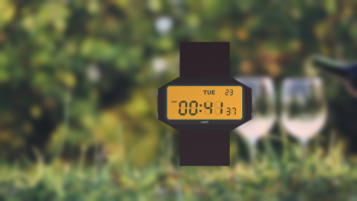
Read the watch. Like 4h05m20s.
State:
0h41m37s
